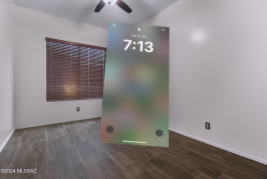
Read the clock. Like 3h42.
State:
7h13
